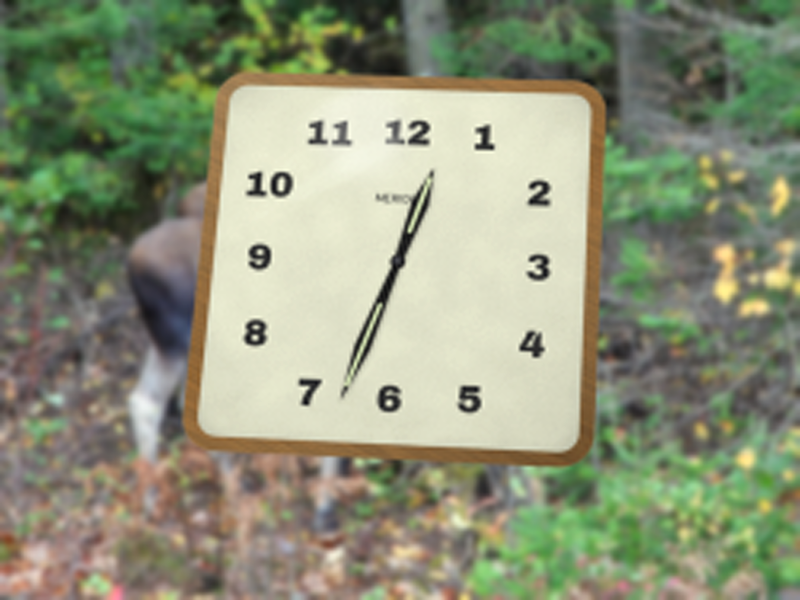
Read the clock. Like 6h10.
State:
12h33
